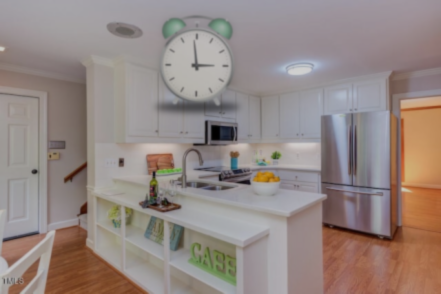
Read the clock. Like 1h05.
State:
2h59
